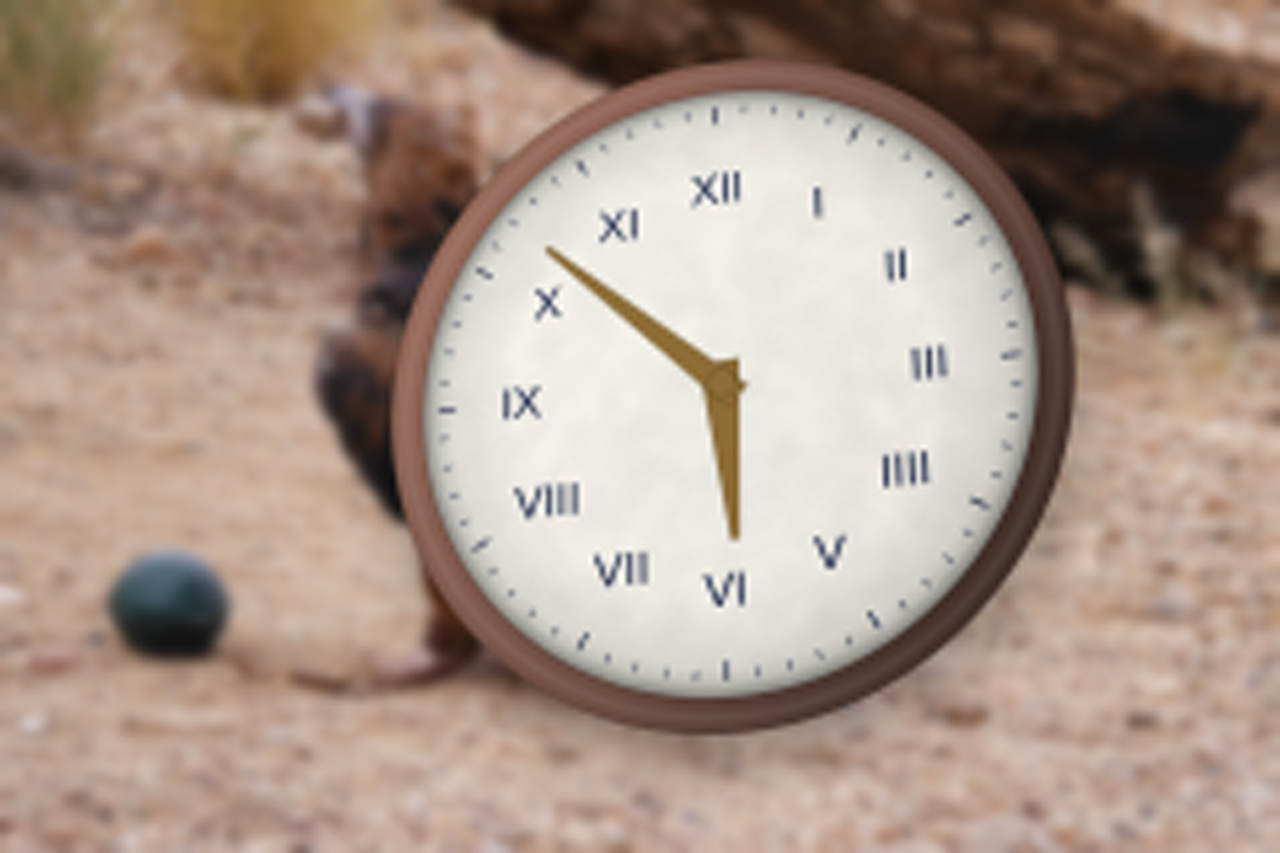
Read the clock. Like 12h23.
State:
5h52
